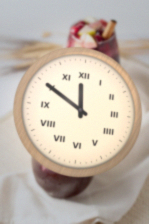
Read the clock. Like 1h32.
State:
11h50
